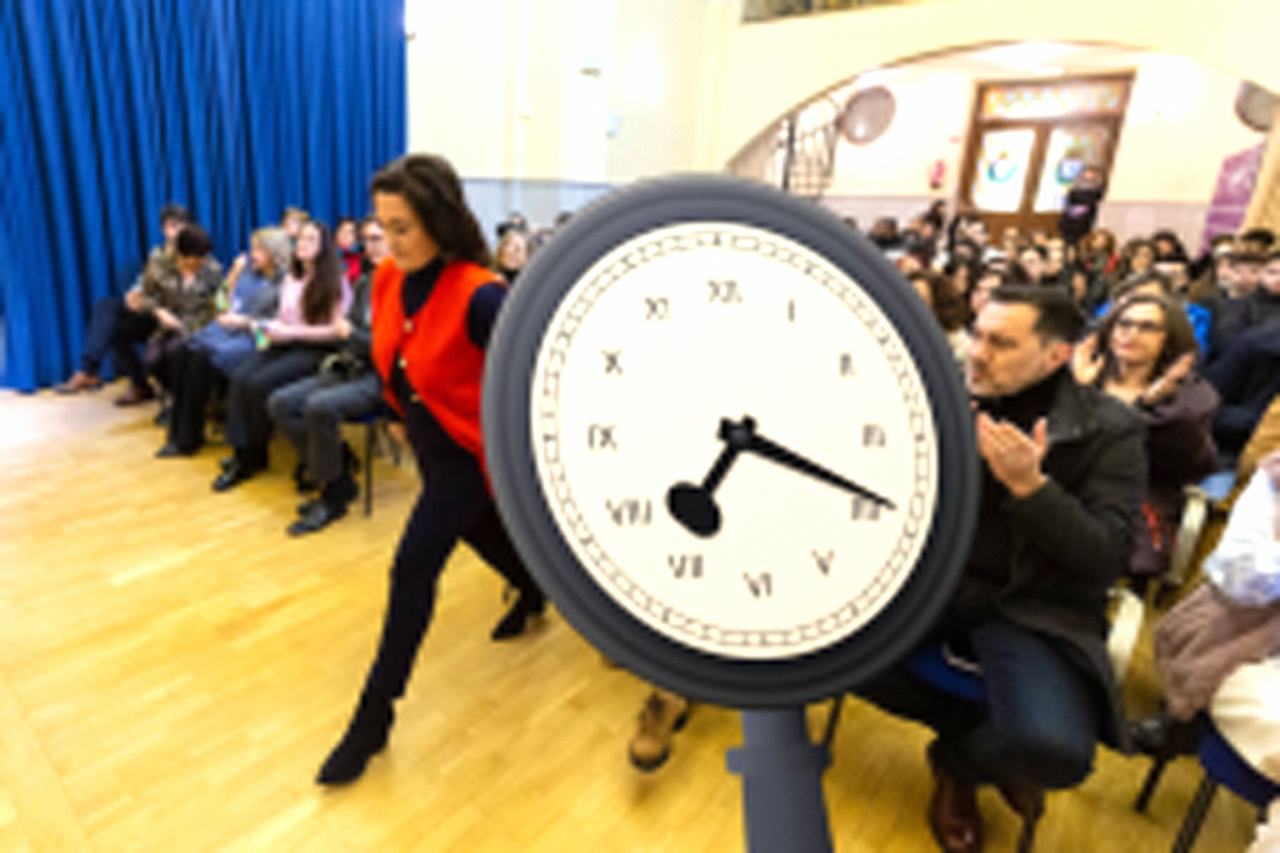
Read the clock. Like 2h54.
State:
7h19
